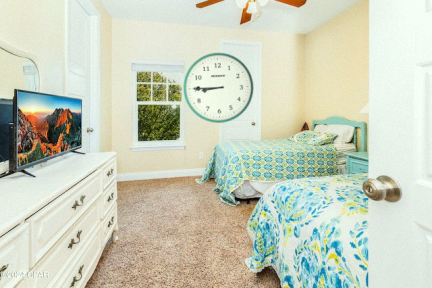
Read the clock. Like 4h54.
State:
8h45
